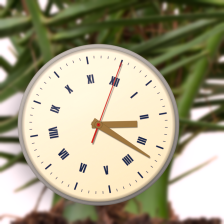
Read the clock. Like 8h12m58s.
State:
2h17m00s
